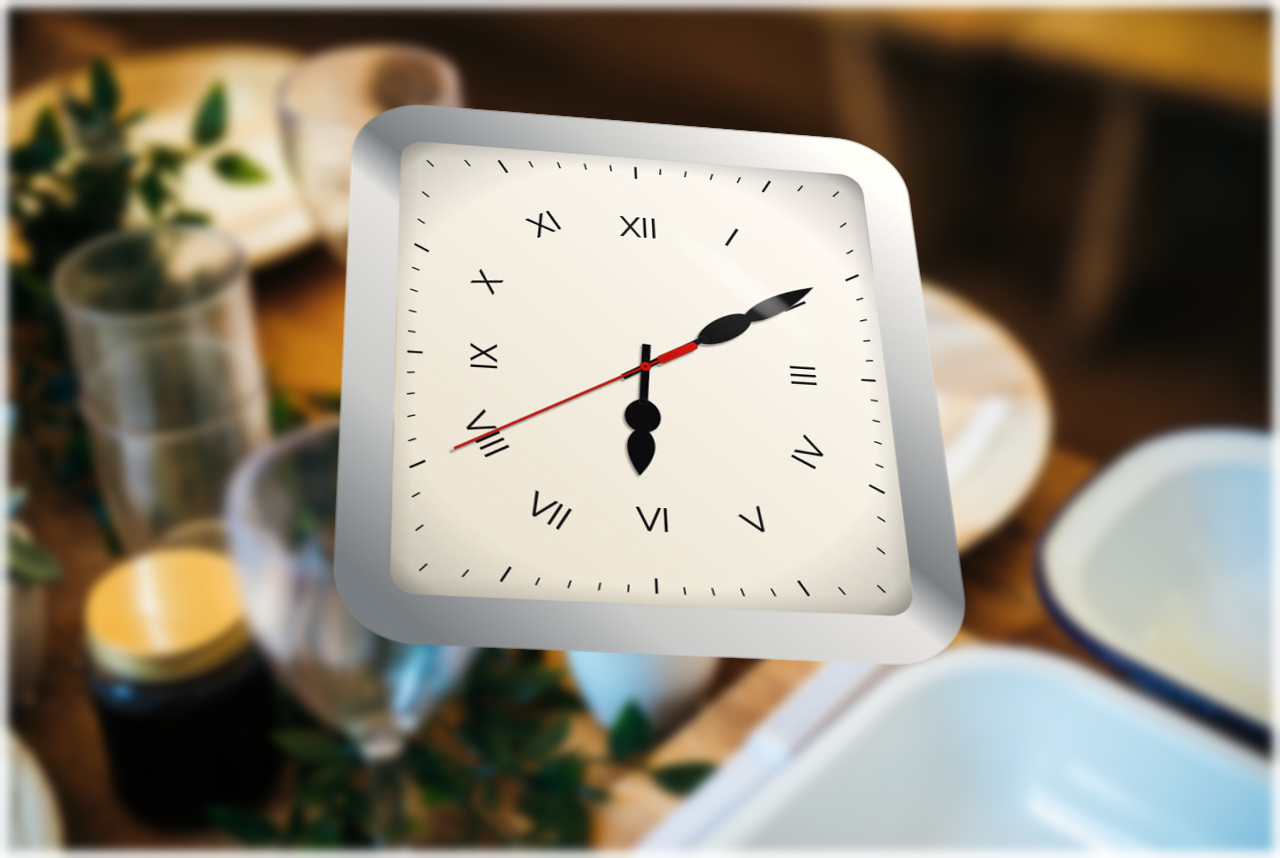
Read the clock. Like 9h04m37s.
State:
6h09m40s
